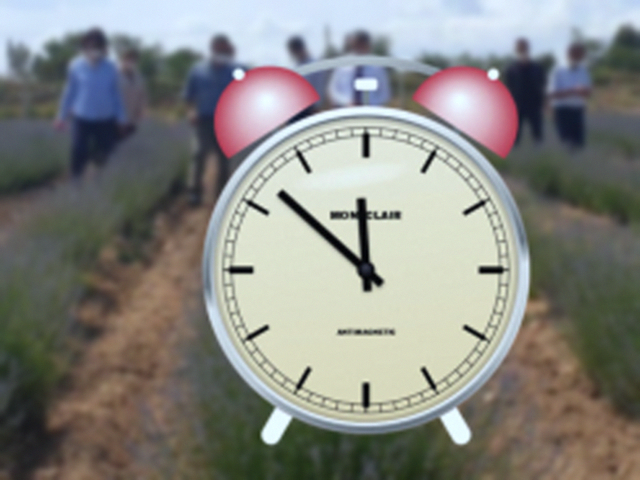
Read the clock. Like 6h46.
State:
11h52
